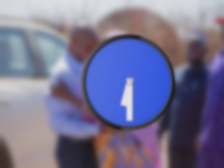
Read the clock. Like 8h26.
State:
6h30
